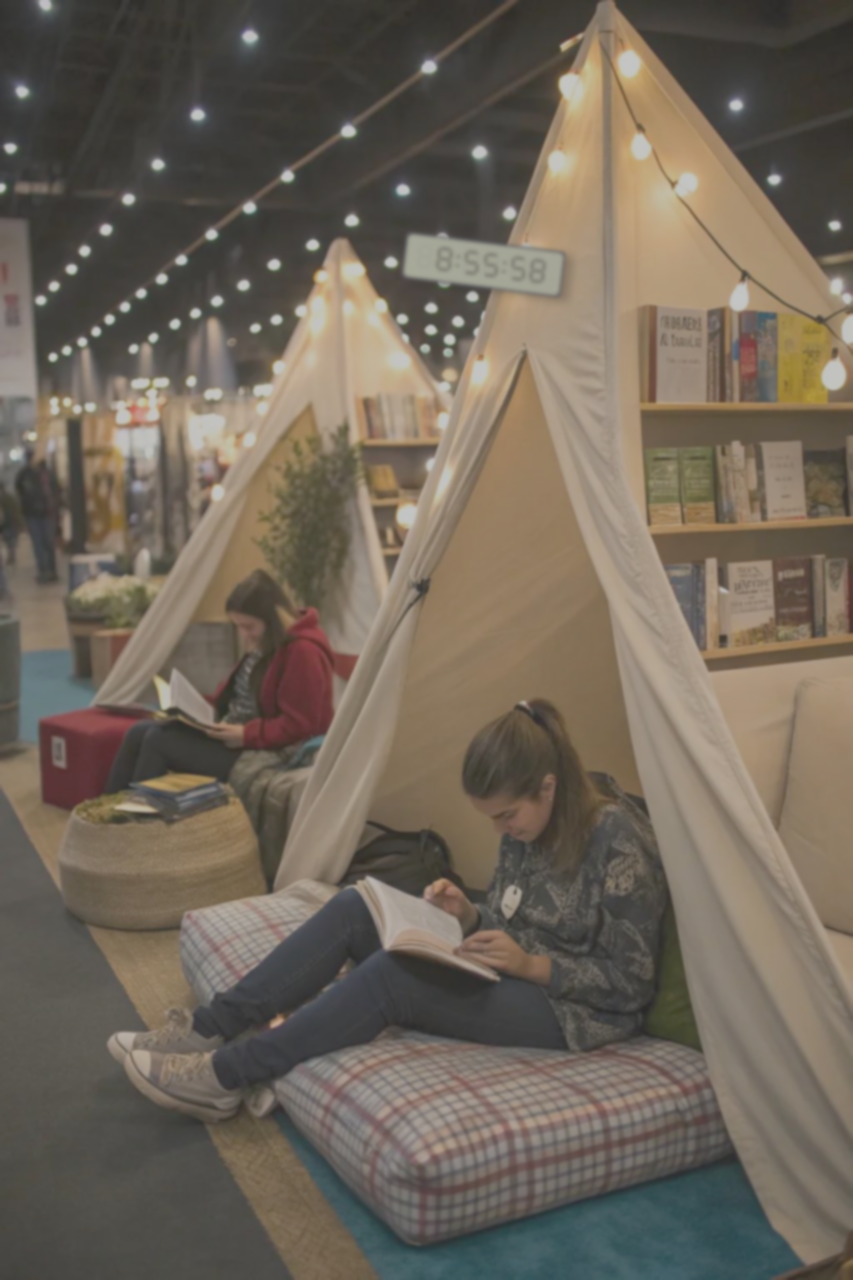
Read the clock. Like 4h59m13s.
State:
8h55m58s
